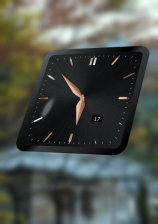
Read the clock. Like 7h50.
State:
5h52
